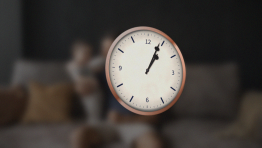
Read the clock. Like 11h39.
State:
1h04
